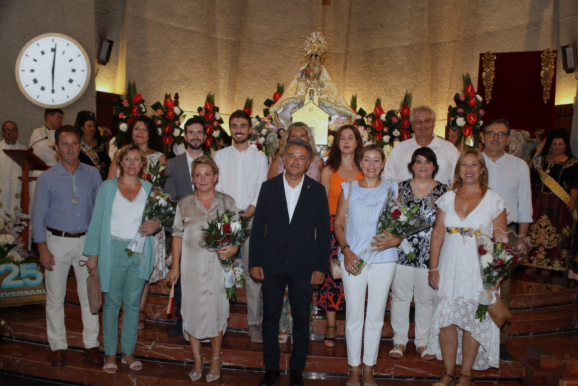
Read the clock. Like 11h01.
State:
6h01
